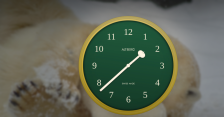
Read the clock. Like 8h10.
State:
1h38
